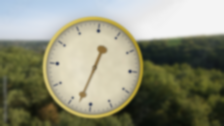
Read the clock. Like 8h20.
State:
12h33
